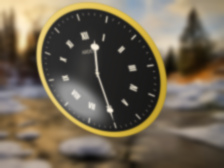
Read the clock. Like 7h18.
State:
12h30
